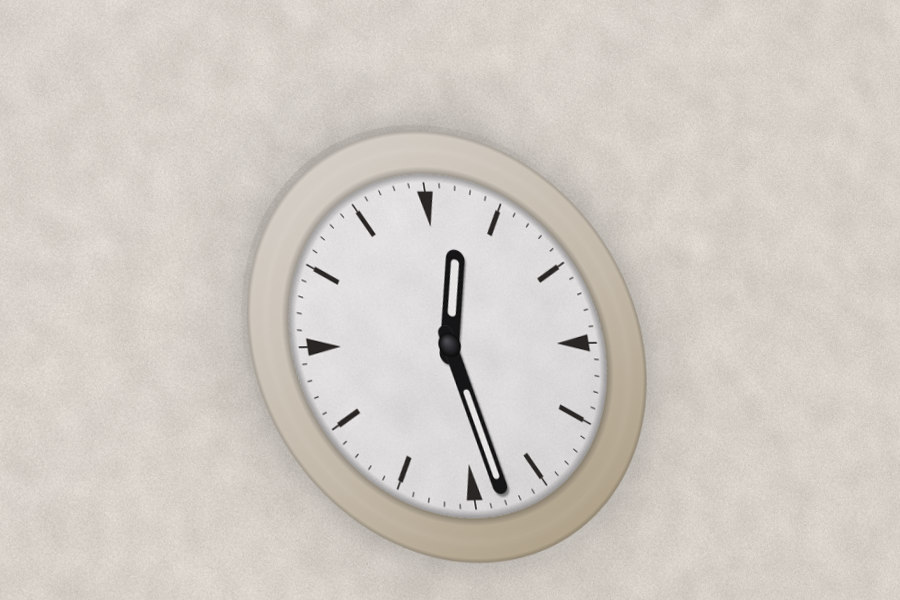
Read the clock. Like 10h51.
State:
12h28
